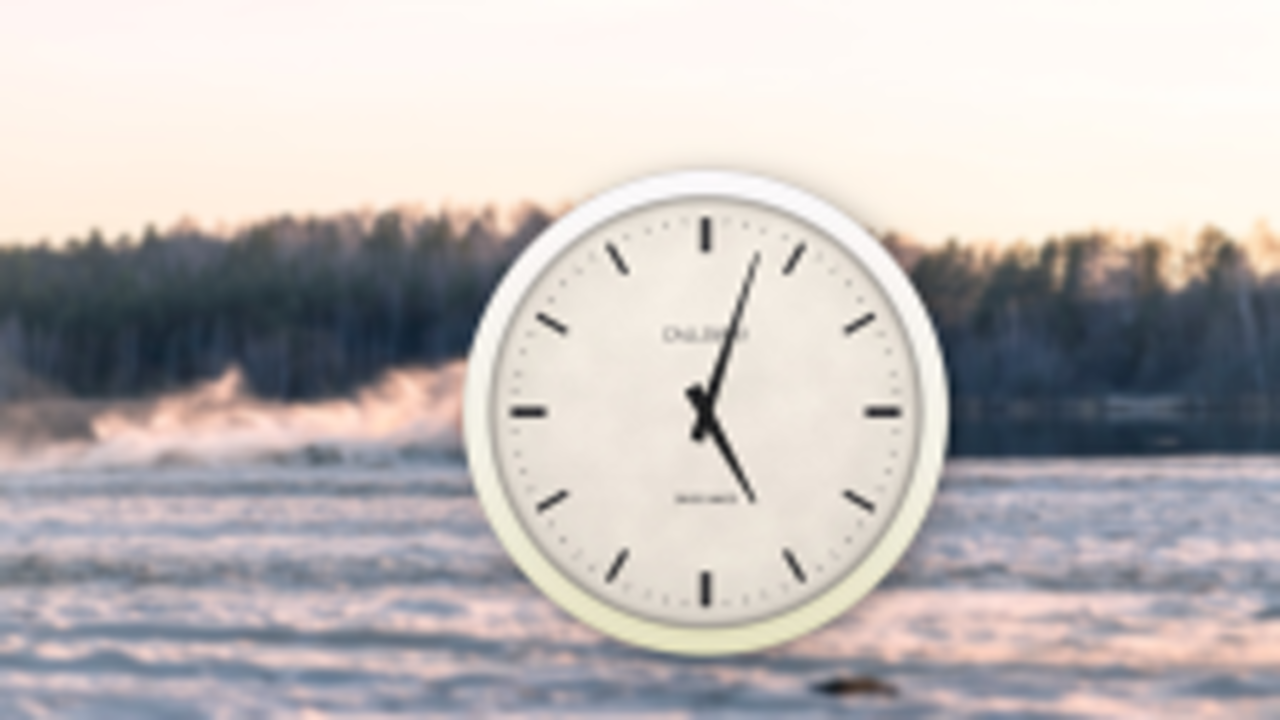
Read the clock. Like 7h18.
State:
5h03
